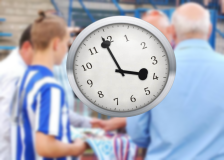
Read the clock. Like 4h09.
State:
3h59
